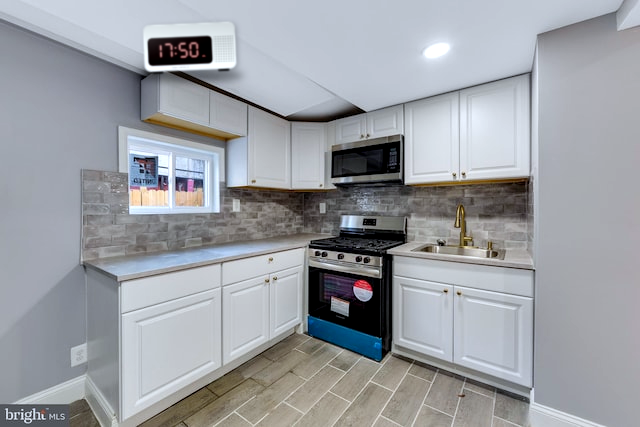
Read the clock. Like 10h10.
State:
17h50
